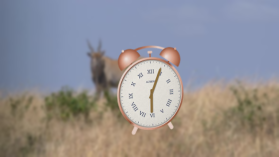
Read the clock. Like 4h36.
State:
6h04
